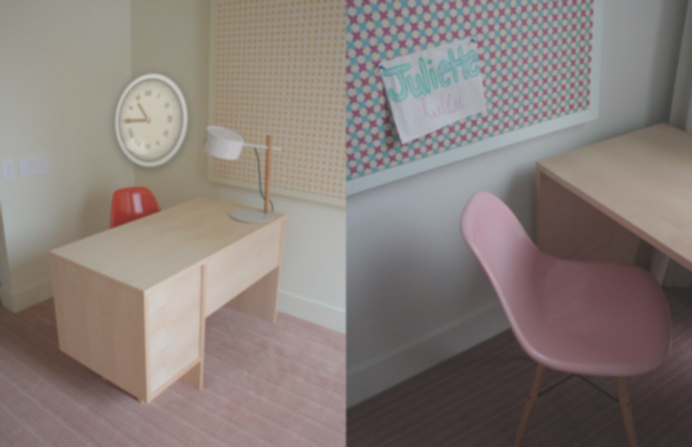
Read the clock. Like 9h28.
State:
10h45
